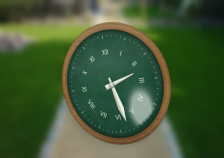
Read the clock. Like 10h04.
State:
2h28
